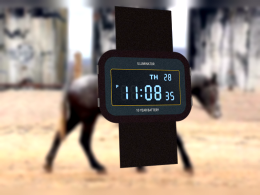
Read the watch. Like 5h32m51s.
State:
11h08m35s
